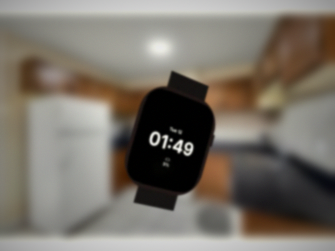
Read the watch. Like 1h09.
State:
1h49
